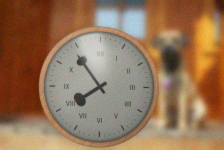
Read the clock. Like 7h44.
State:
7h54
